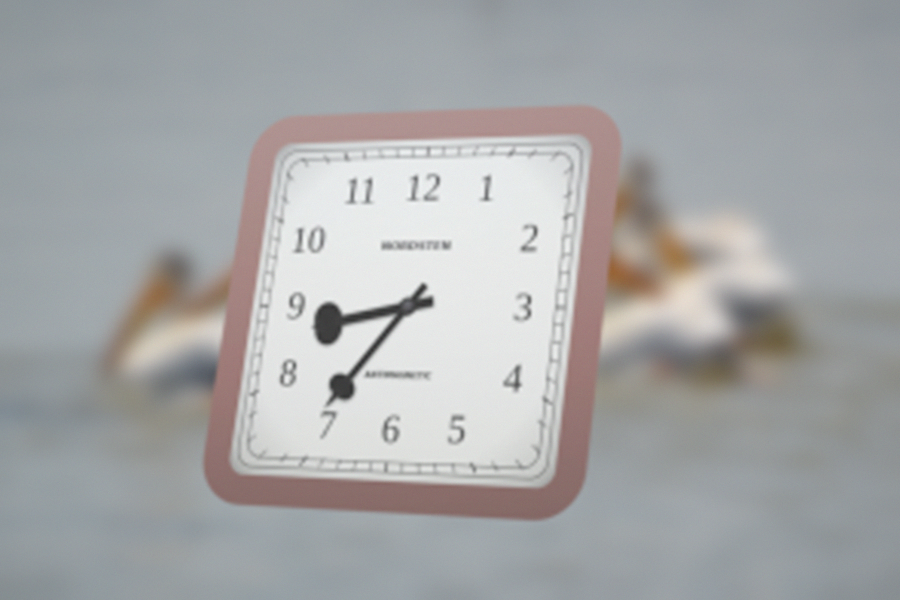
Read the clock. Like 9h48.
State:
8h36
